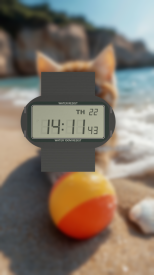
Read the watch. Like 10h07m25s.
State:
14h11m43s
